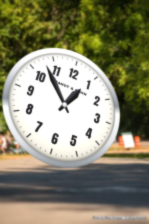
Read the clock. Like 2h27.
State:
12h53
